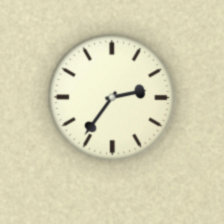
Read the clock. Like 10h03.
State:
2h36
